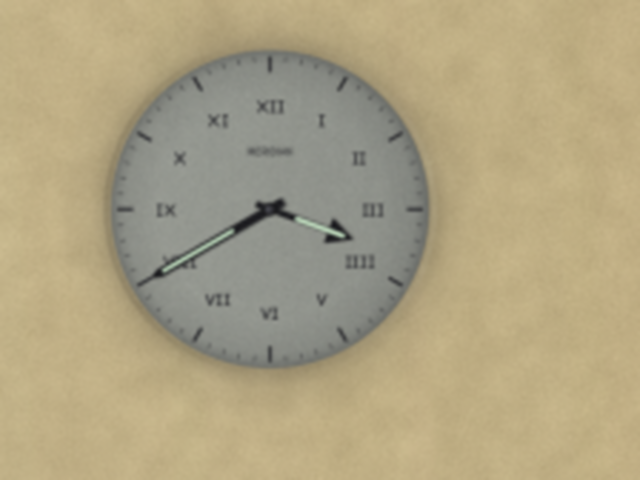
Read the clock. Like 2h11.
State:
3h40
